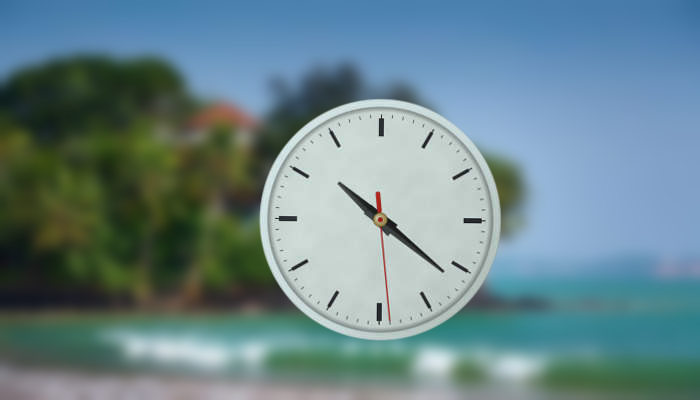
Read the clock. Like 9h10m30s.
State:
10h21m29s
